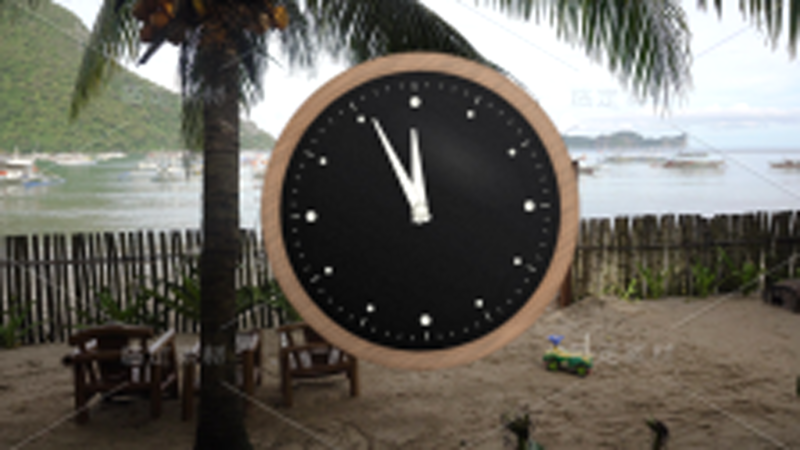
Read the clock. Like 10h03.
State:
11h56
